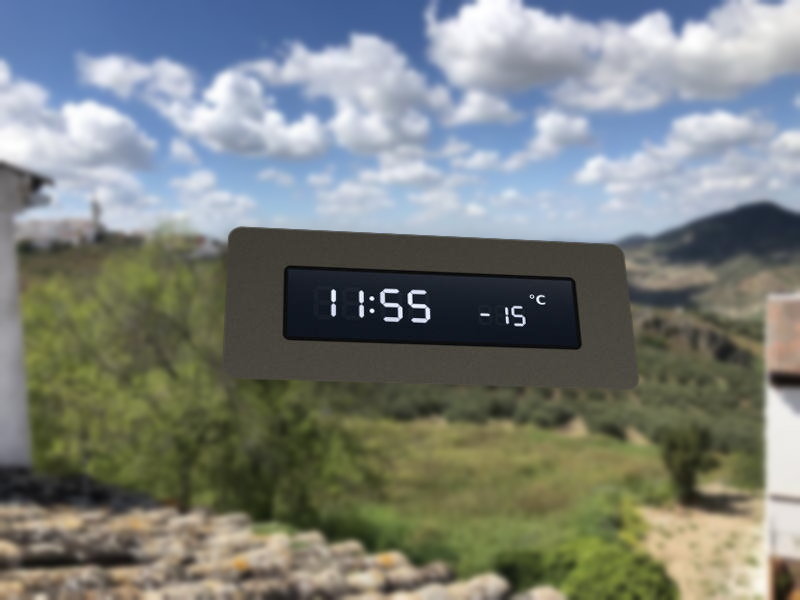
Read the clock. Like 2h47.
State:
11h55
